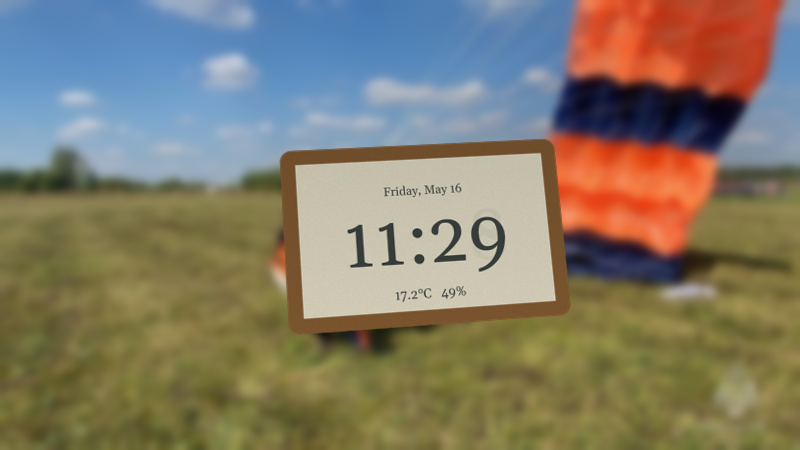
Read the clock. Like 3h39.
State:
11h29
